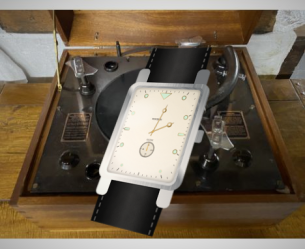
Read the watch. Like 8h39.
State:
2h02
